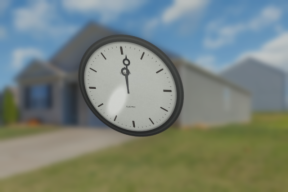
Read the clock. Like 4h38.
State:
12h01
